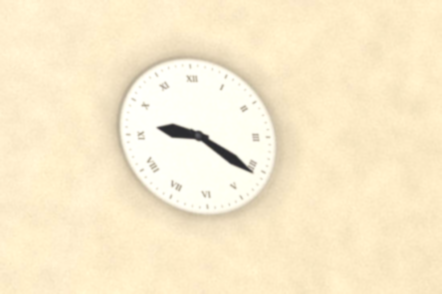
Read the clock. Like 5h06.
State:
9h21
